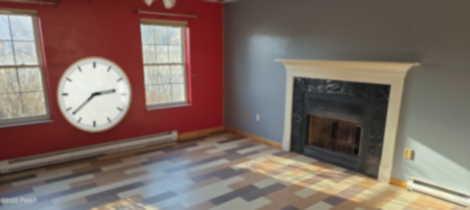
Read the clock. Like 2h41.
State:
2h38
